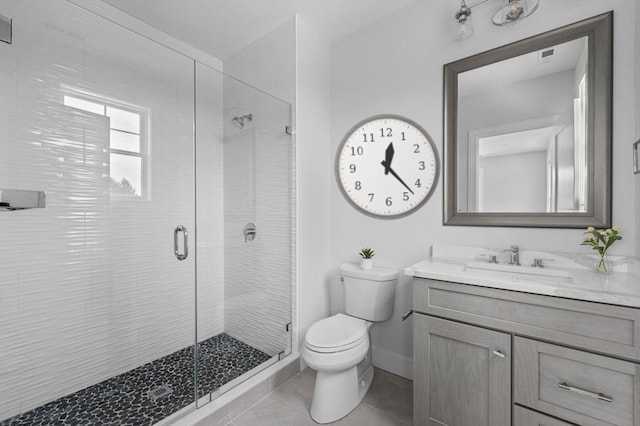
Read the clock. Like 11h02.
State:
12h23
